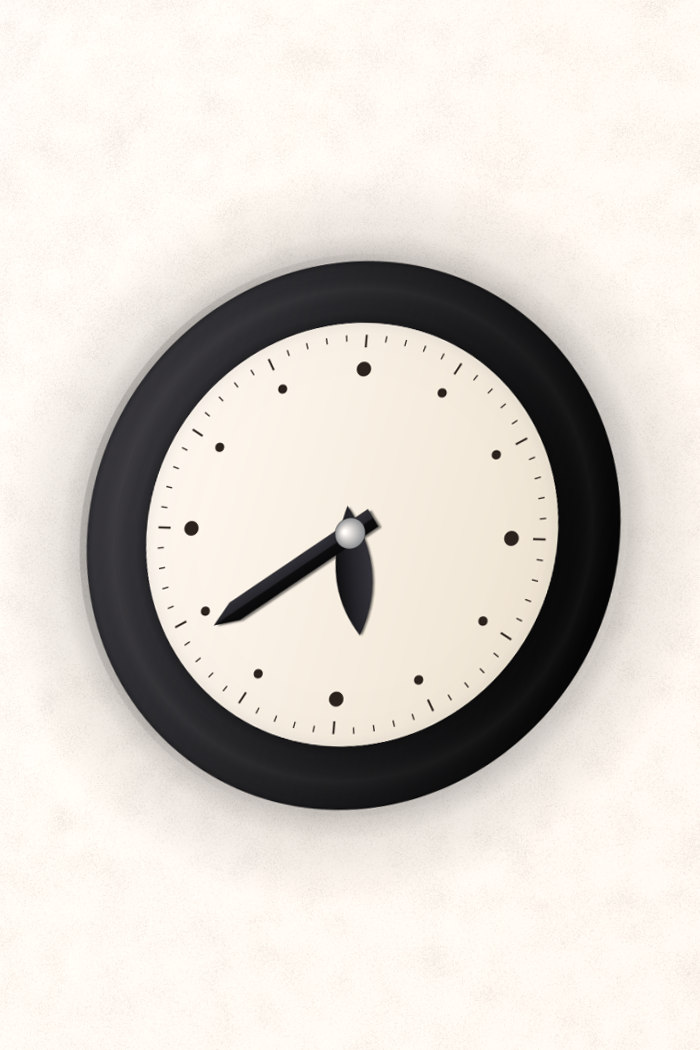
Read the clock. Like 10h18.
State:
5h39
